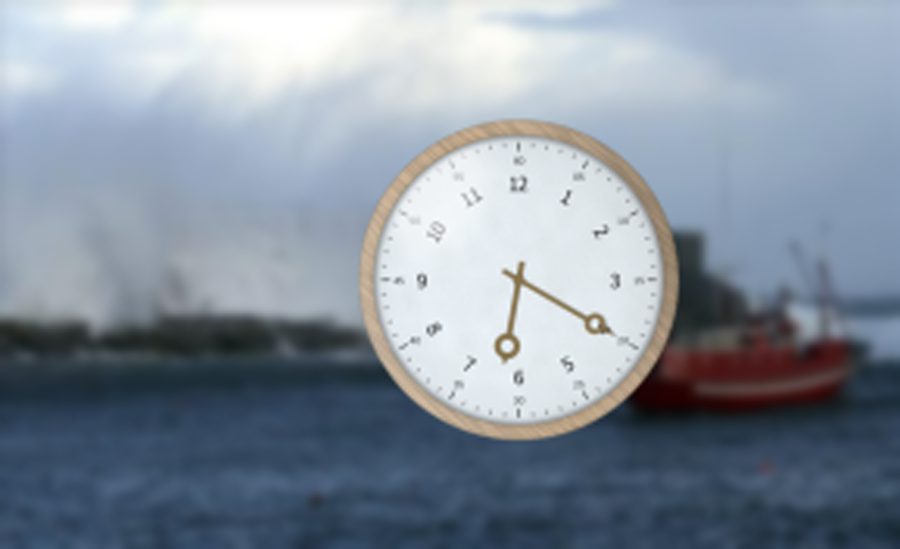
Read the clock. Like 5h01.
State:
6h20
